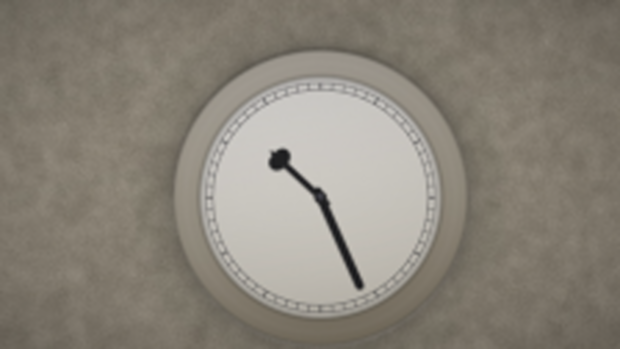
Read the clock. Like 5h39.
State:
10h26
